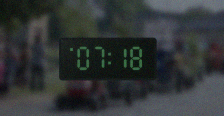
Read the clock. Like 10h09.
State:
7h18
